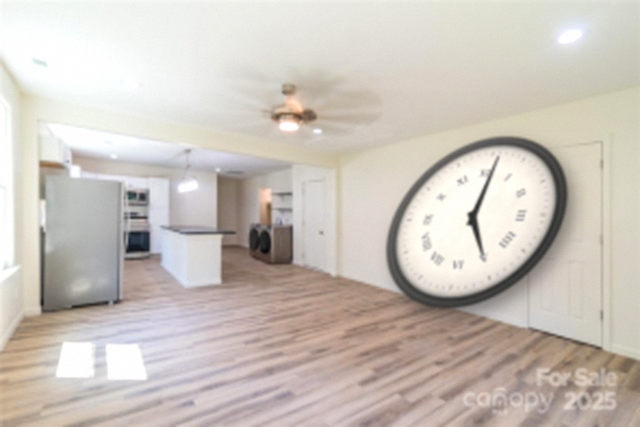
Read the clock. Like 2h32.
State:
5h01
